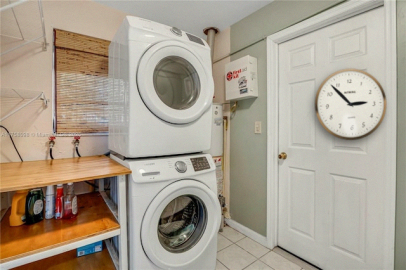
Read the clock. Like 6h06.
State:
2h53
